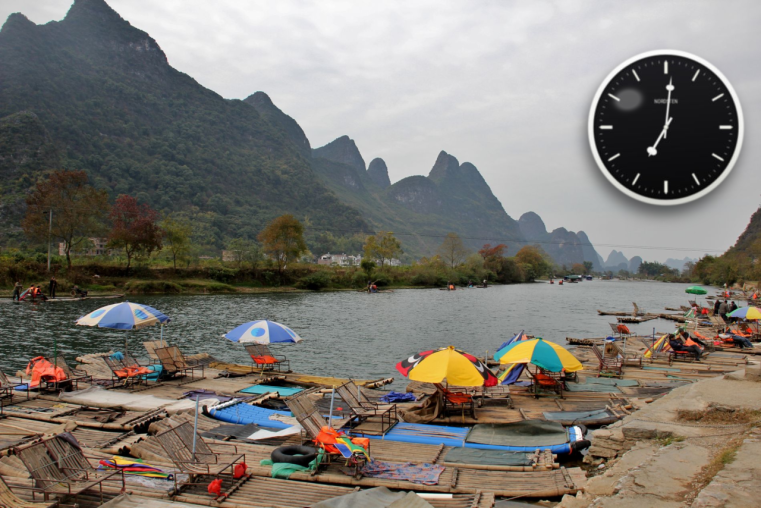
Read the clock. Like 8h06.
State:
7h01
